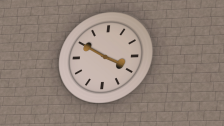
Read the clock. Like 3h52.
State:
3h50
